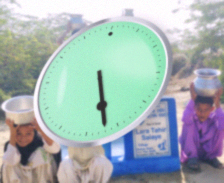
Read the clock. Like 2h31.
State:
5h27
